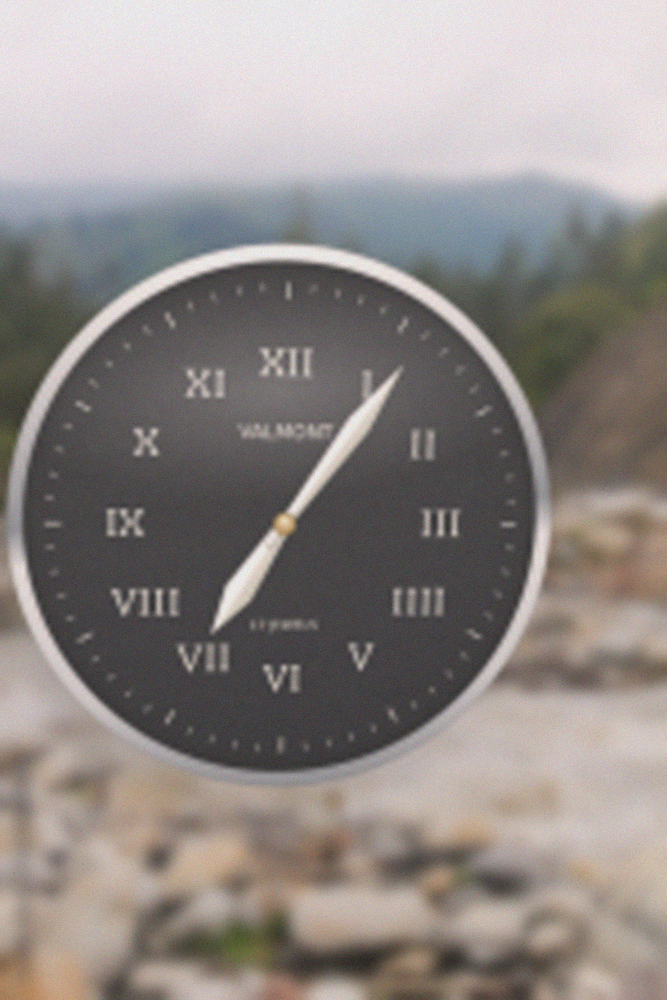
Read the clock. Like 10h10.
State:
7h06
